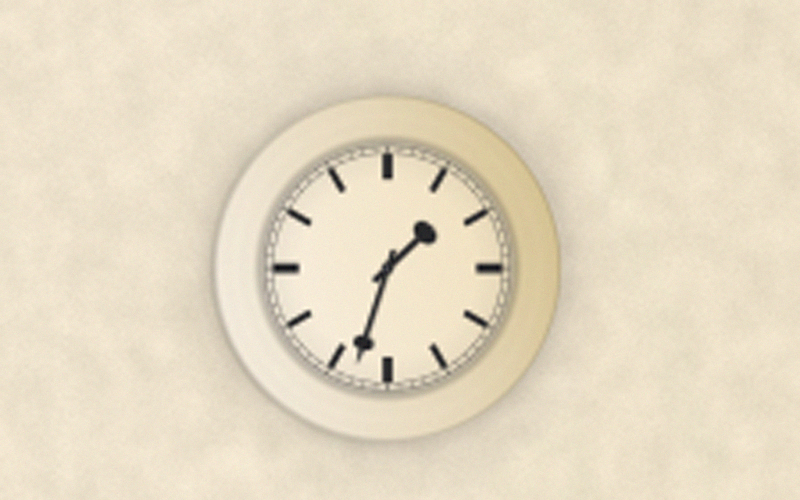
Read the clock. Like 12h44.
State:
1h33
